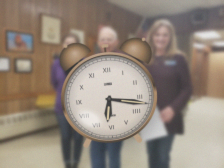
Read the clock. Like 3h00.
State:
6h17
